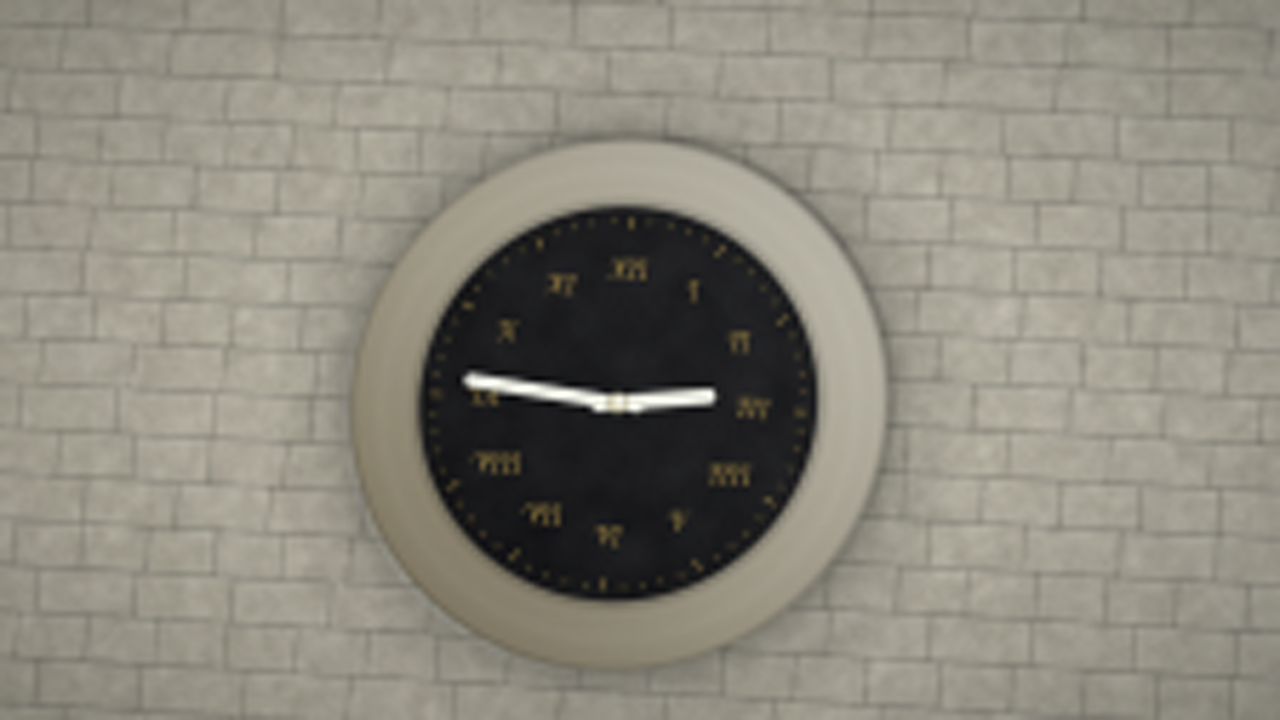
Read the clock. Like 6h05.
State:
2h46
